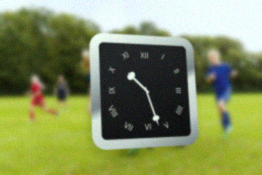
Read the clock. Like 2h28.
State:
10h27
